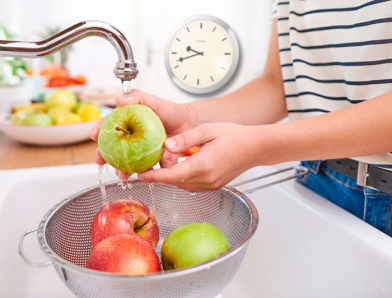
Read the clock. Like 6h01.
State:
9h42
